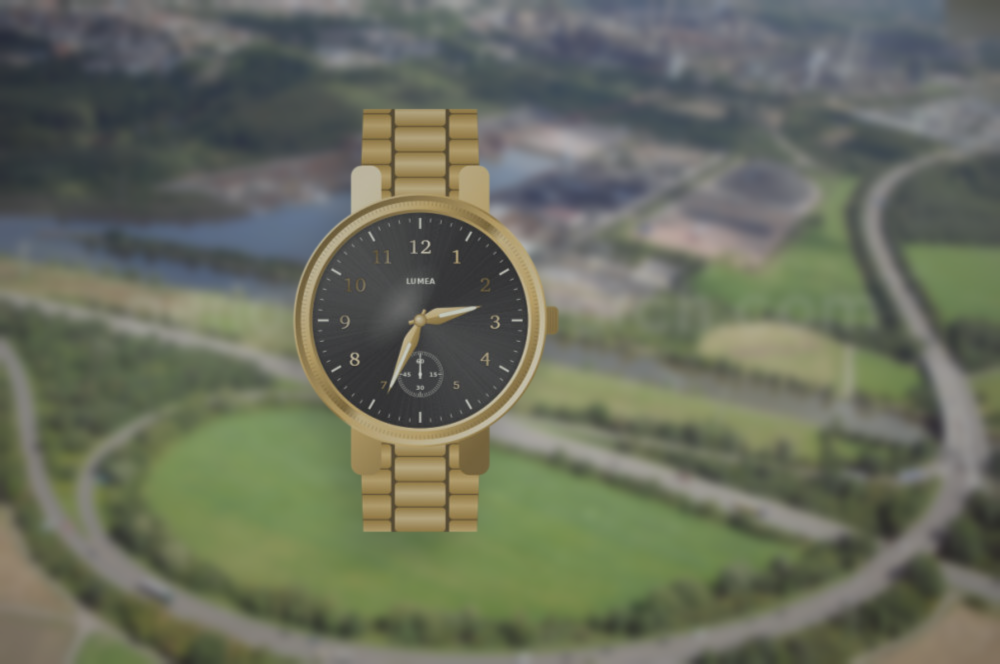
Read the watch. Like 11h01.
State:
2h34
